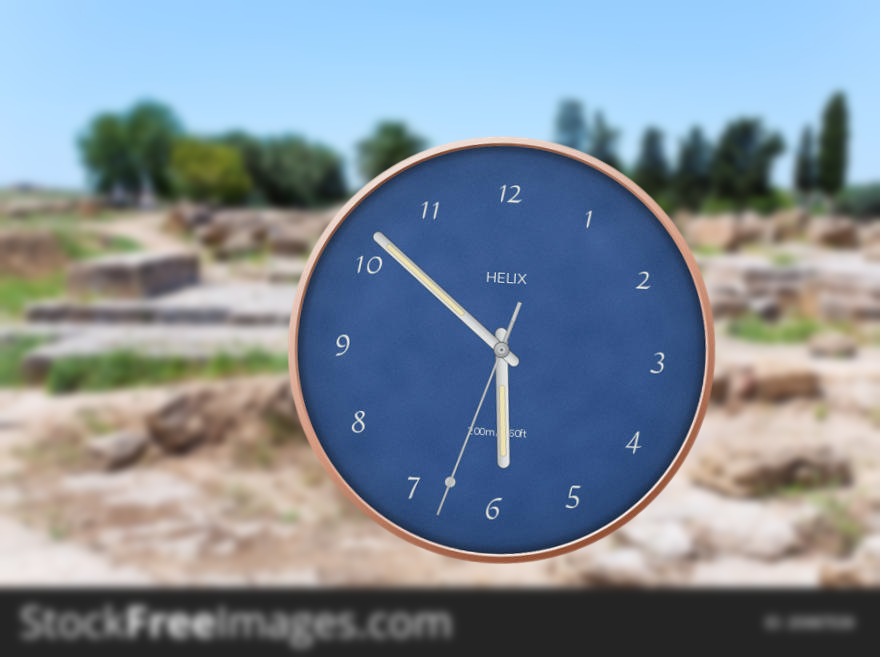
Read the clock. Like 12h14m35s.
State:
5h51m33s
